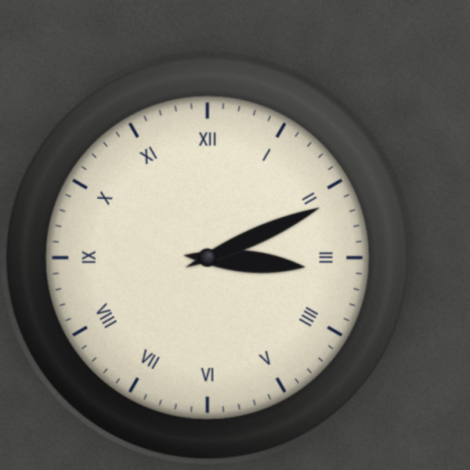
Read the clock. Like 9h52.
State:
3h11
